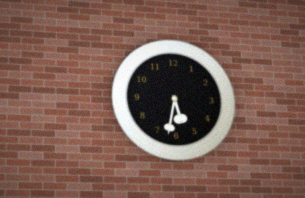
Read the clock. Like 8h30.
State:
5h32
